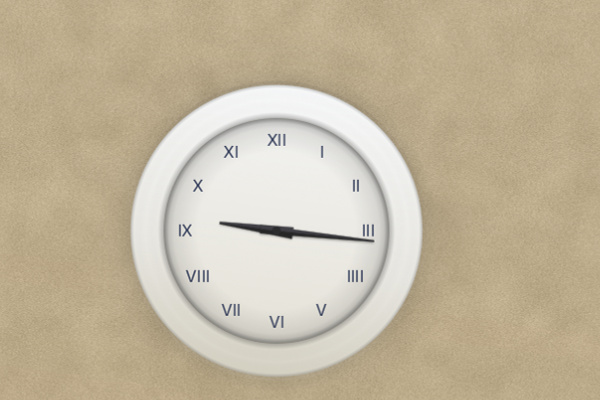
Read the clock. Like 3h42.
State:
9h16
